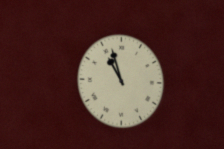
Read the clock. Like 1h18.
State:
10h57
